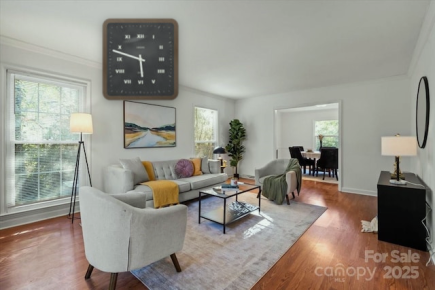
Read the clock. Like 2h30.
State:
5h48
